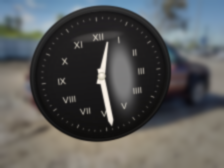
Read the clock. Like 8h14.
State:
12h29
